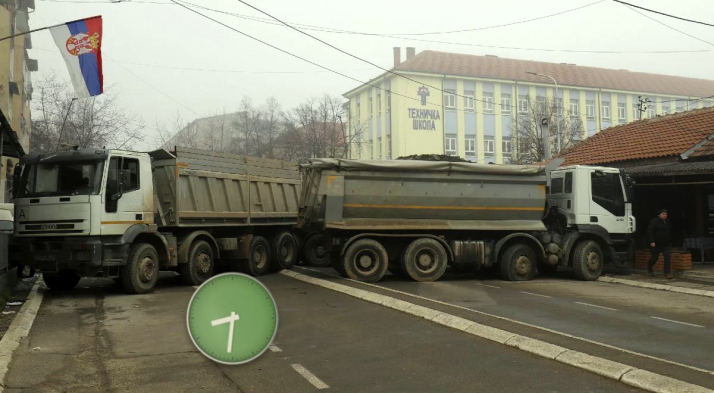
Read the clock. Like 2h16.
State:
8h31
